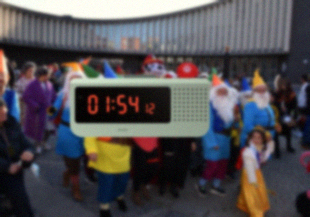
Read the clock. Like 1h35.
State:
1h54
